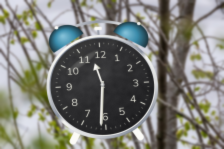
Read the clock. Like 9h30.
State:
11h31
